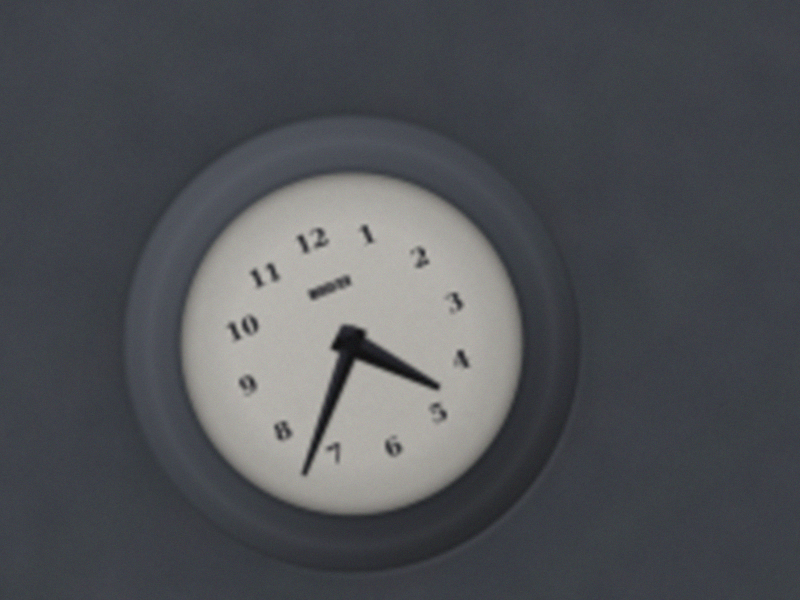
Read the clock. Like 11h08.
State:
4h37
